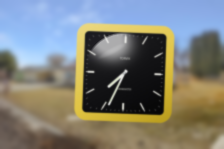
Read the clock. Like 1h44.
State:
7h34
